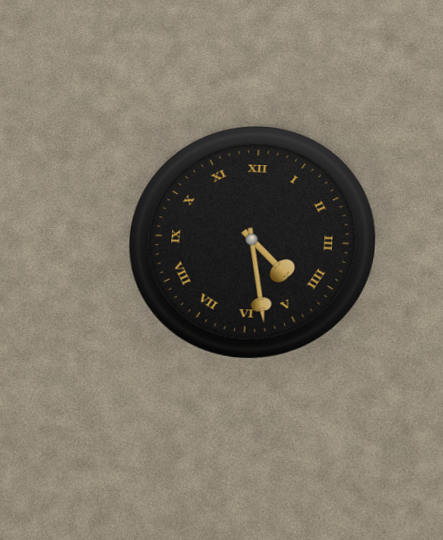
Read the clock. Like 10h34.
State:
4h28
